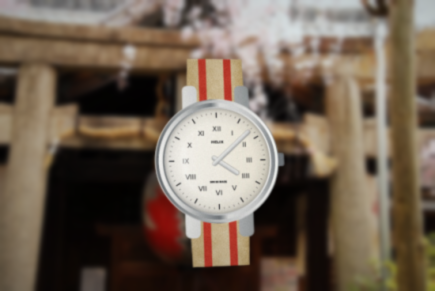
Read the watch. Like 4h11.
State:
4h08
